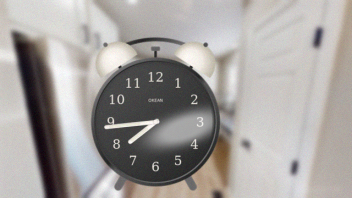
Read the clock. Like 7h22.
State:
7h44
